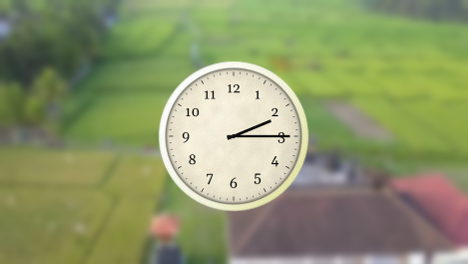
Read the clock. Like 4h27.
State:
2h15
